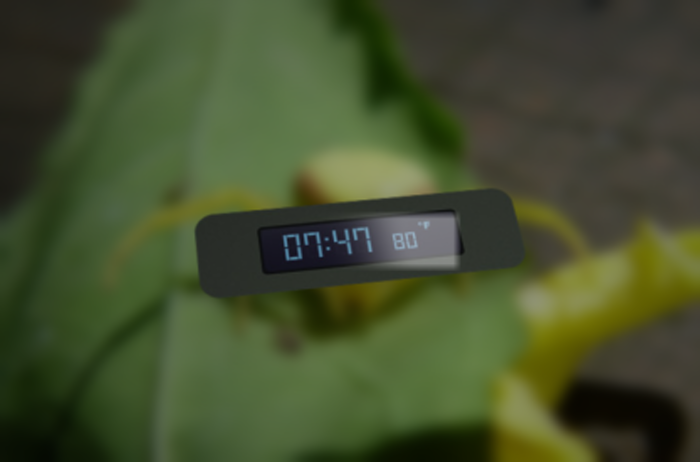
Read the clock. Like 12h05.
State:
7h47
